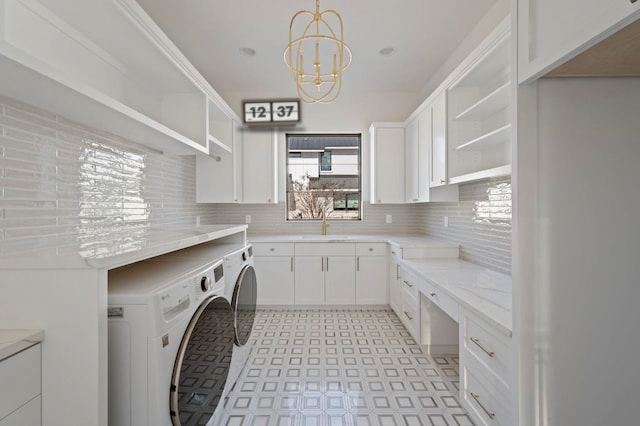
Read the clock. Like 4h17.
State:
12h37
